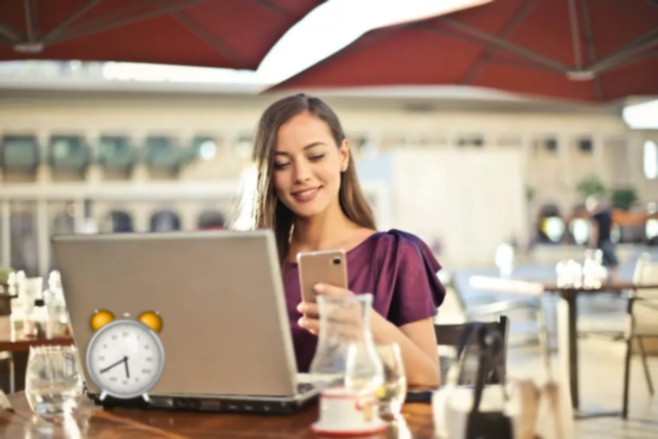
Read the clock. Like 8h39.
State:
5h40
